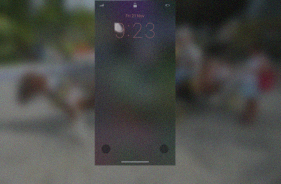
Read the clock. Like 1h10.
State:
9h23
